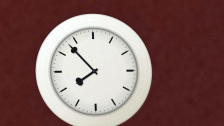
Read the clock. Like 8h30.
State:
7h53
